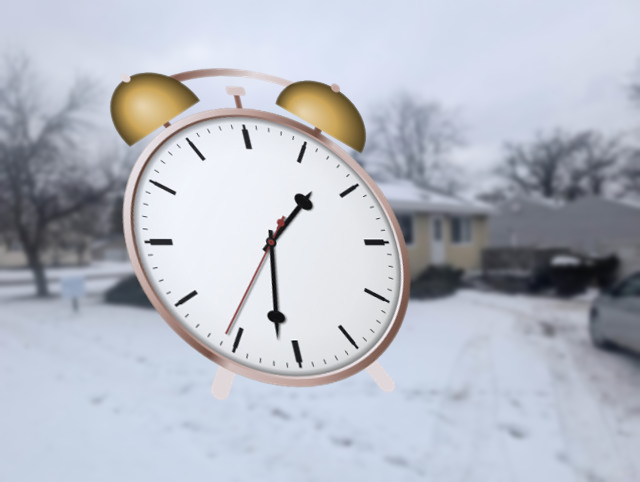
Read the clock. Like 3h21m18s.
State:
1h31m36s
